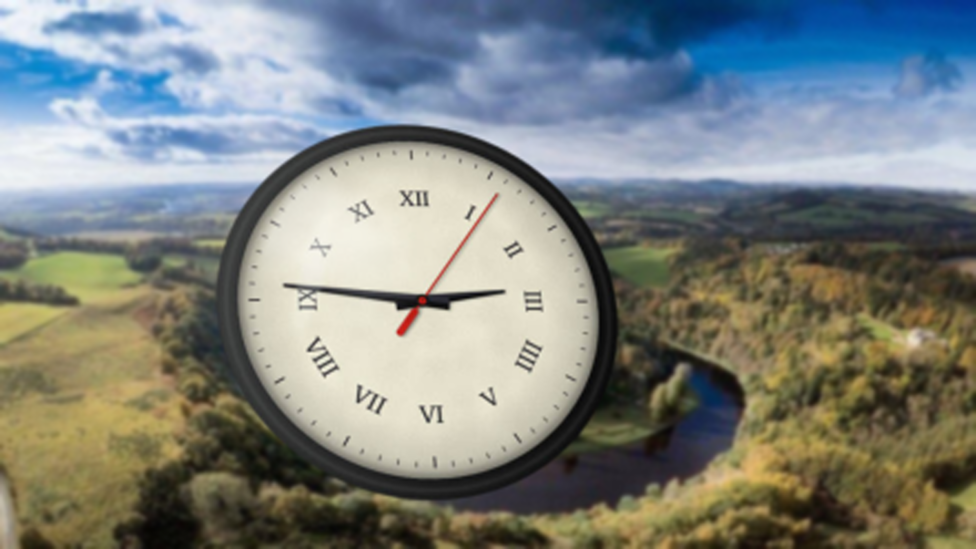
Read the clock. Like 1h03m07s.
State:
2h46m06s
